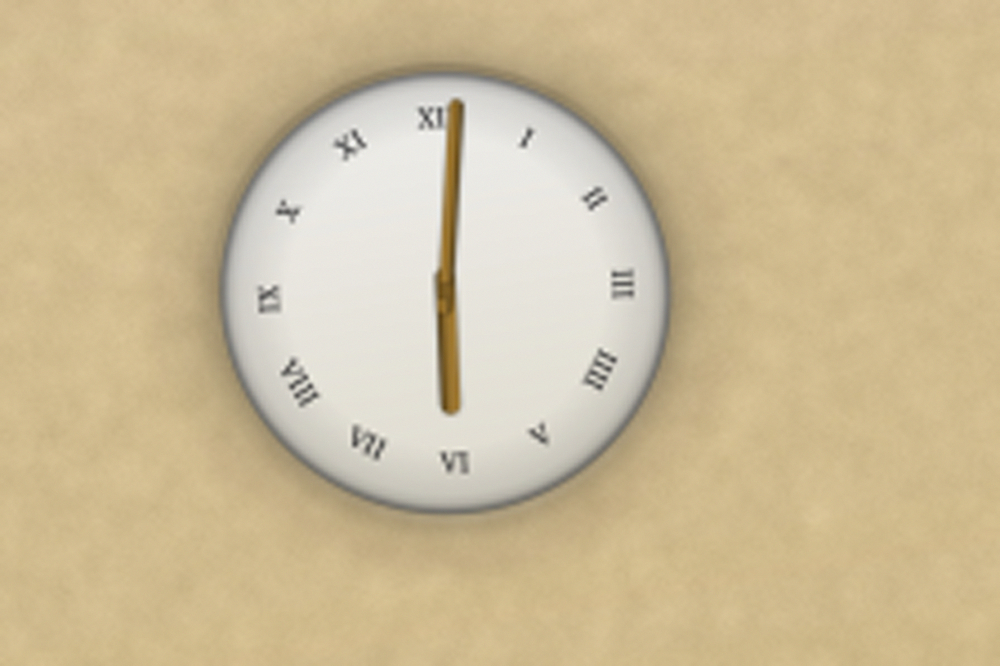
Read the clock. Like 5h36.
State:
6h01
